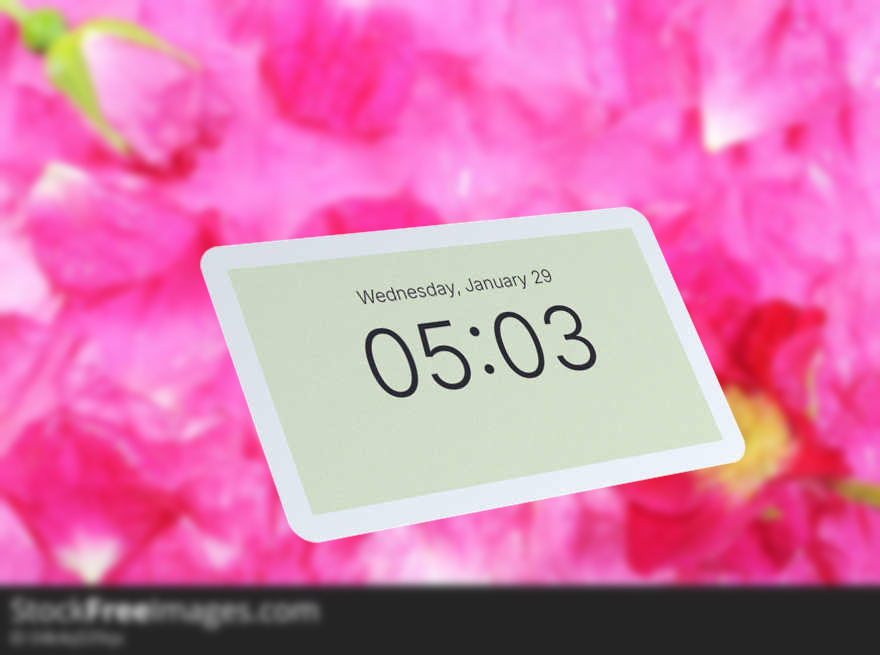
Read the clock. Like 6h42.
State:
5h03
